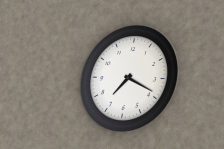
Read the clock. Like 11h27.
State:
7h19
